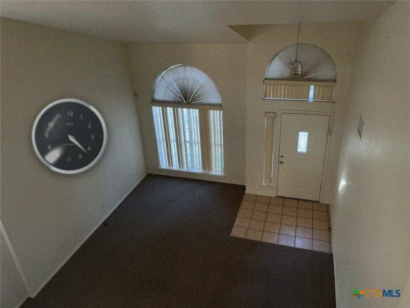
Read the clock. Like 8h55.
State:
4h22
